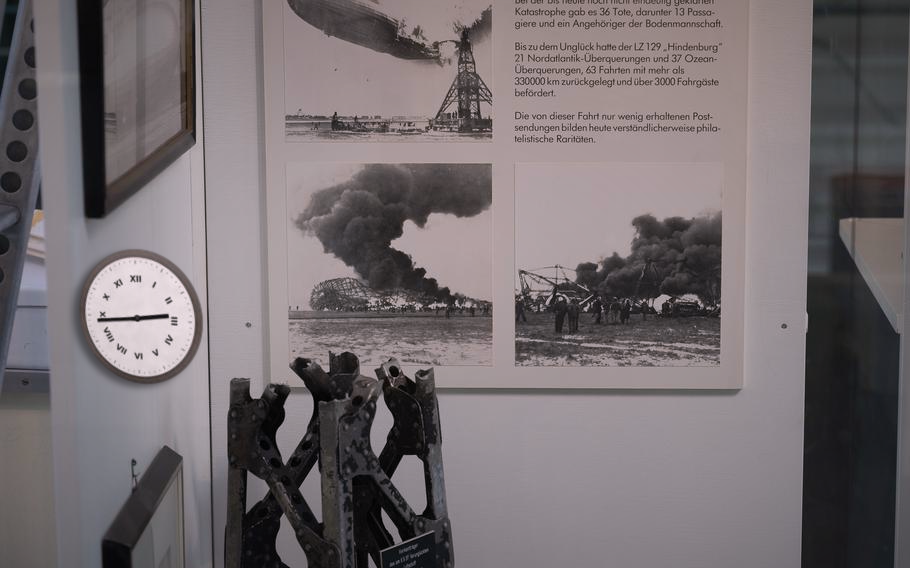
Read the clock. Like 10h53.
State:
2h44
